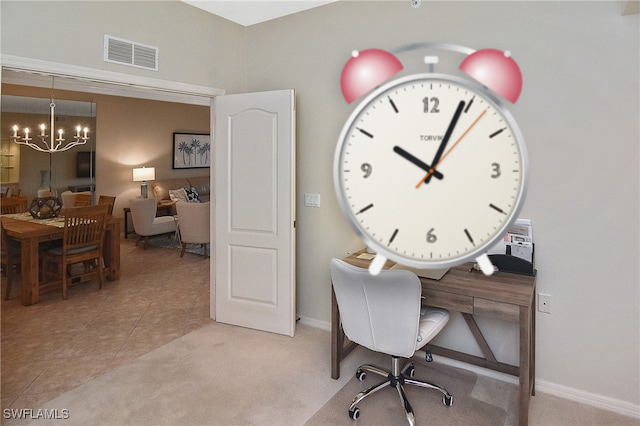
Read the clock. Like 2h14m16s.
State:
10h04m07s
